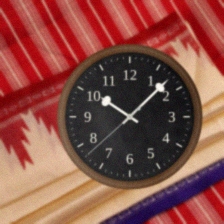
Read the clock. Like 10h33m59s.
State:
10h07m38s
